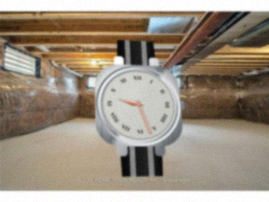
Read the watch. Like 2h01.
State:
9h27
